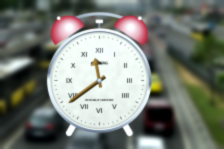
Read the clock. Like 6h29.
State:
11h39
